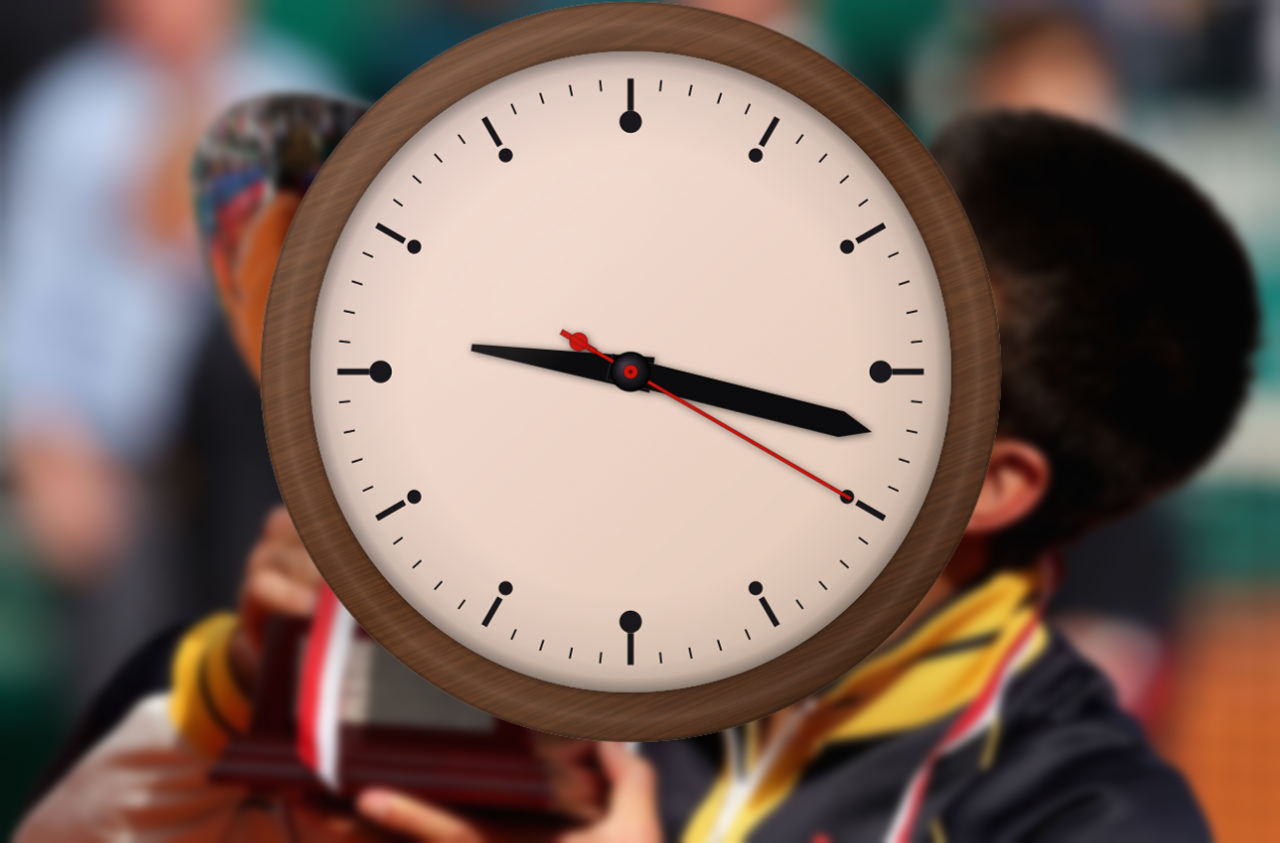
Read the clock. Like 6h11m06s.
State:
9h17m20s
